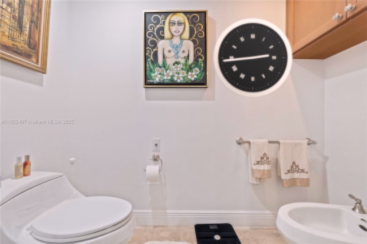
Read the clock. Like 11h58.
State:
2h44
